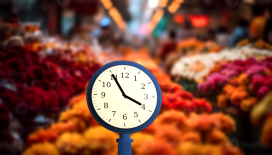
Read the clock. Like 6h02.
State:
3h55
